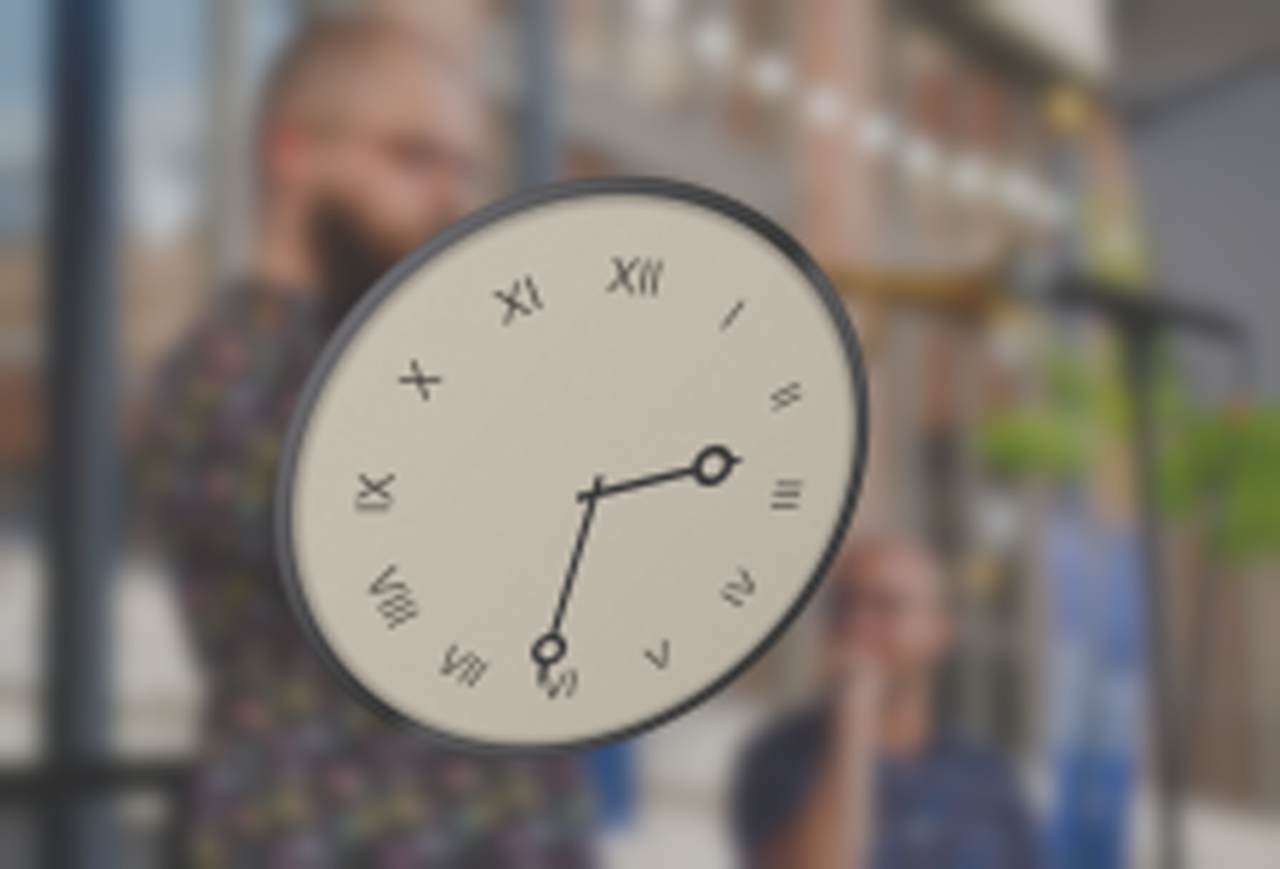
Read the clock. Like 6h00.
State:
2h31
